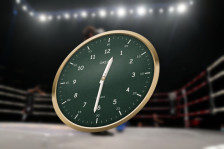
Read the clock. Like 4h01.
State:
12h31
